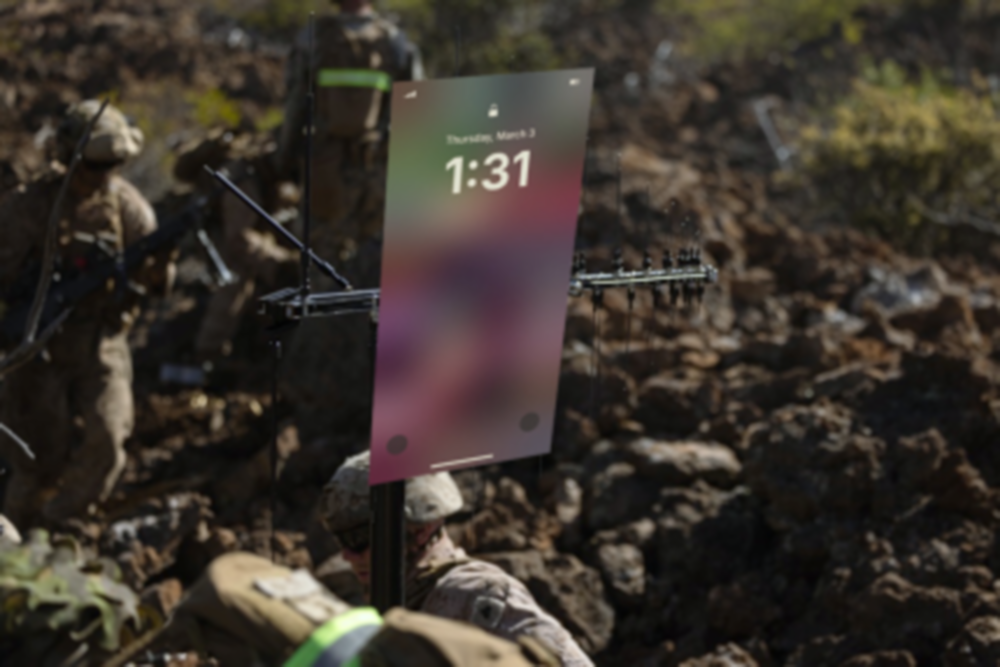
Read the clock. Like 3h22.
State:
1h31
